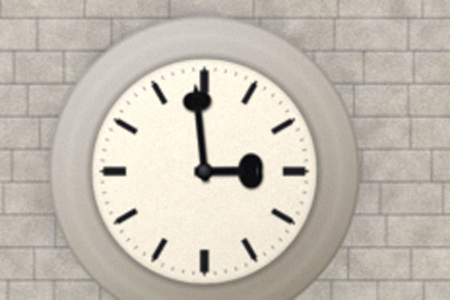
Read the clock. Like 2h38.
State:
2h59
